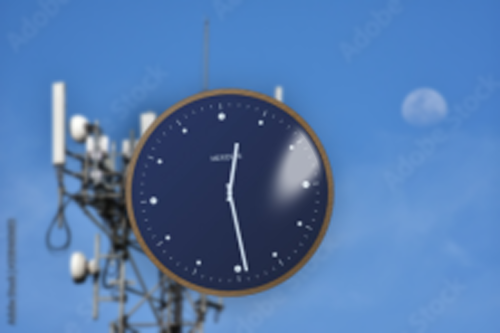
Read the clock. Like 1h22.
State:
12h29
